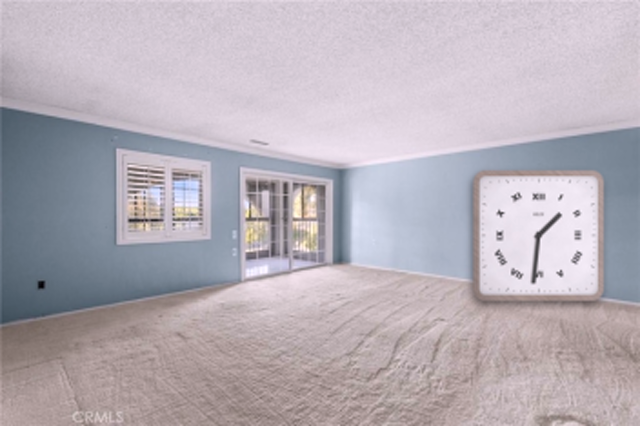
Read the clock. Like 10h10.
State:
1h31
